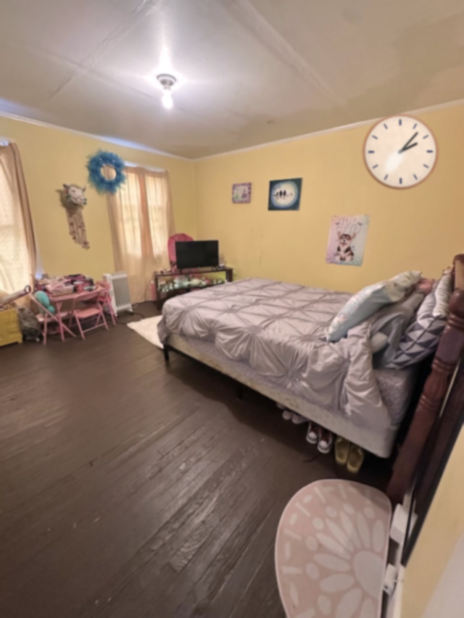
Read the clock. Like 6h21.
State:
2h07
